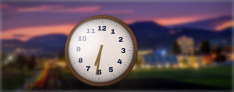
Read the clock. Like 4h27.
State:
6h31
